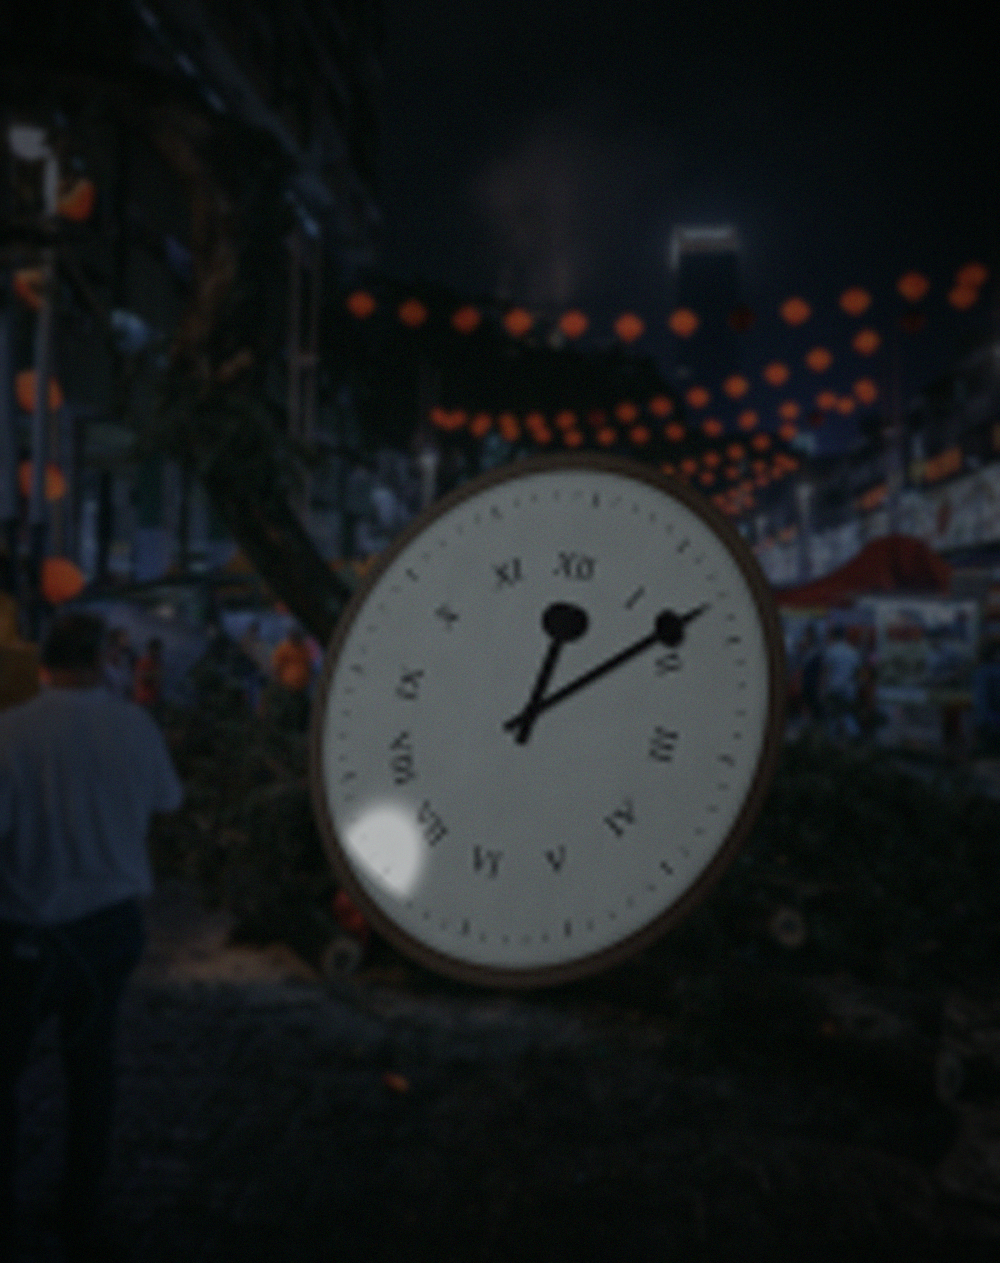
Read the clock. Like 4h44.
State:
12h08
